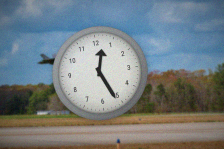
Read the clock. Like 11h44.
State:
12h26
